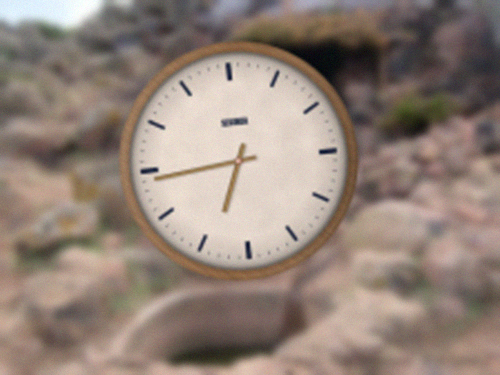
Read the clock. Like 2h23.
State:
6h44
